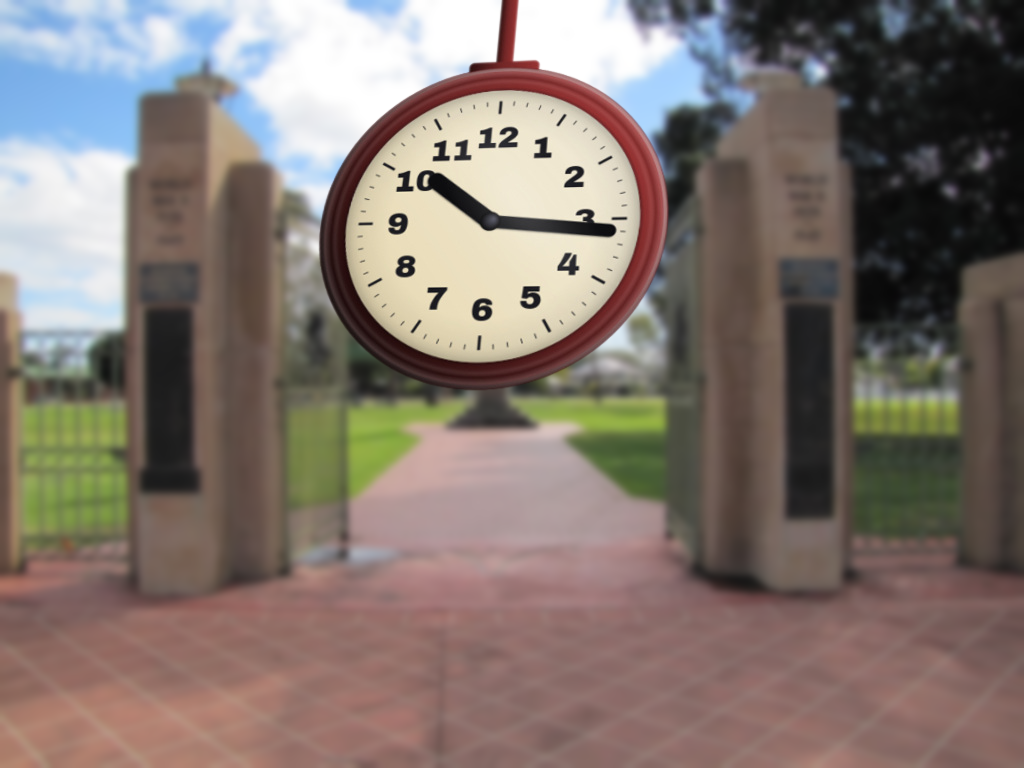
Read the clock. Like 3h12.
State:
10h16
